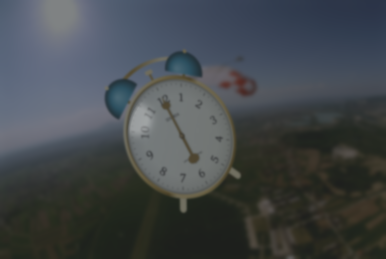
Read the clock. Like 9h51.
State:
6h00
